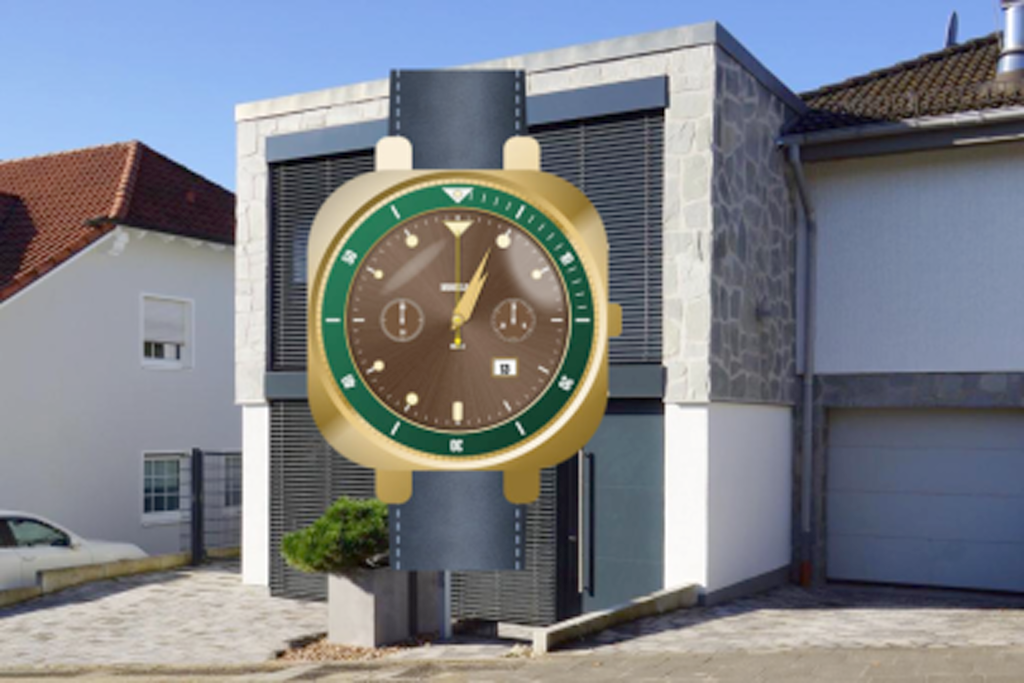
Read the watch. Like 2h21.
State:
1h04
